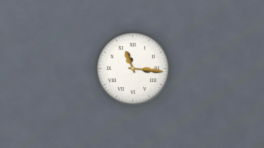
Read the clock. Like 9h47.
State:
11h16
